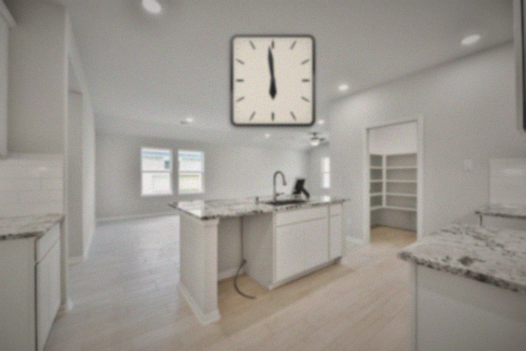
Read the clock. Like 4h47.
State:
5h59
